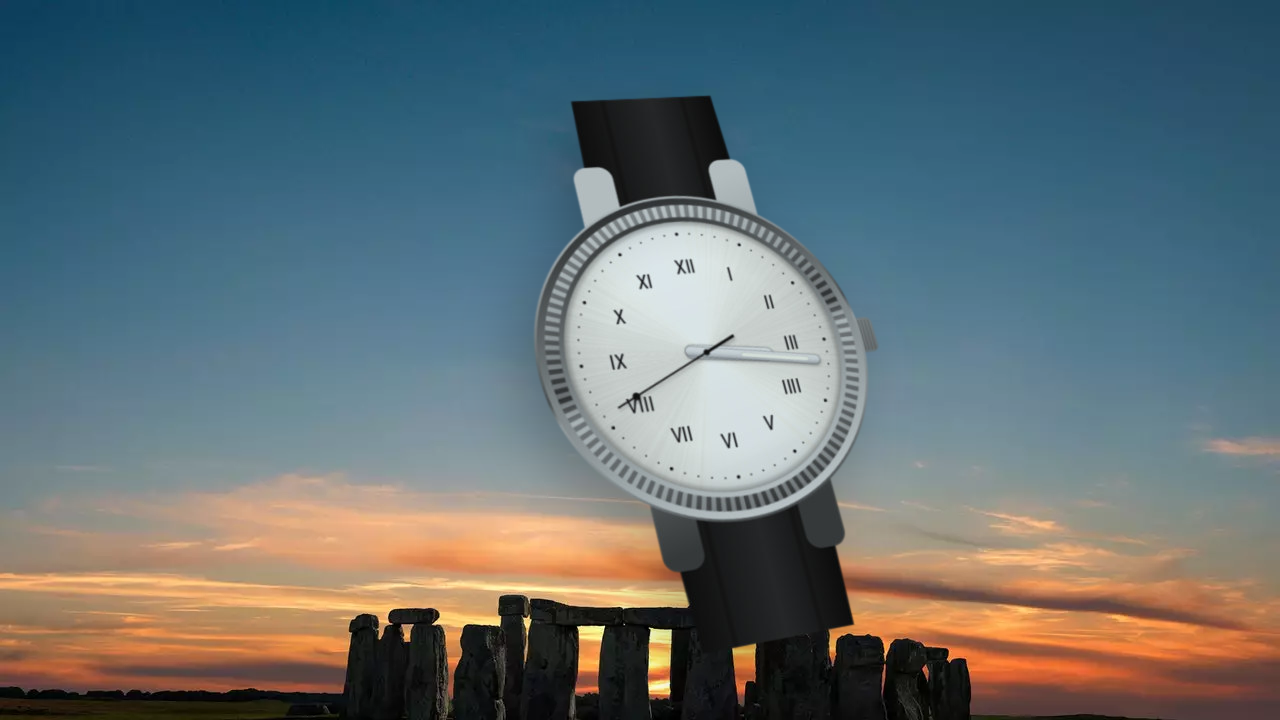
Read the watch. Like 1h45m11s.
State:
3h16m41s
